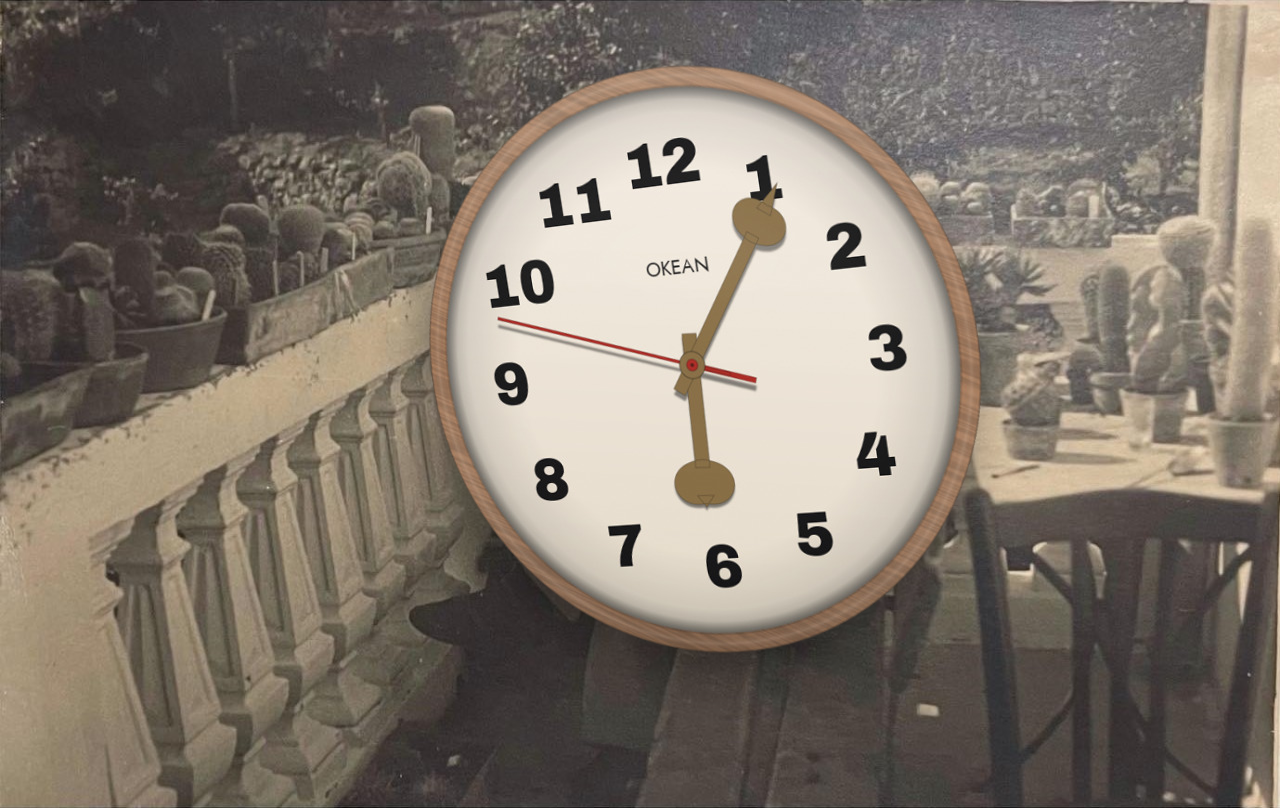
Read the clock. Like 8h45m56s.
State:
6h05m48s
